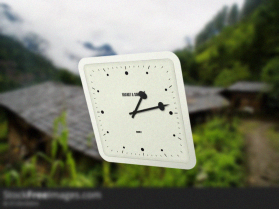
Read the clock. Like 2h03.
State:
1h13
